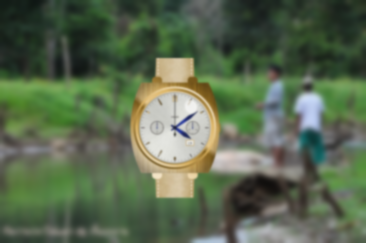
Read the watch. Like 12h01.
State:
4h09
